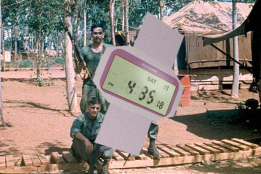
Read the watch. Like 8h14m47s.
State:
4h35m18s
